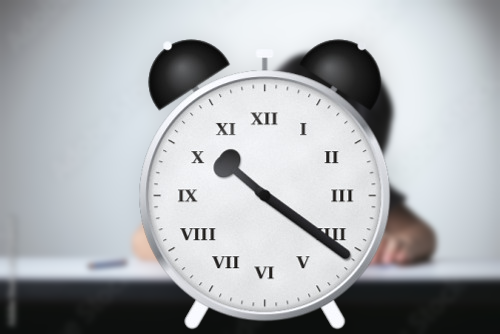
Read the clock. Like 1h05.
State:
10h21
